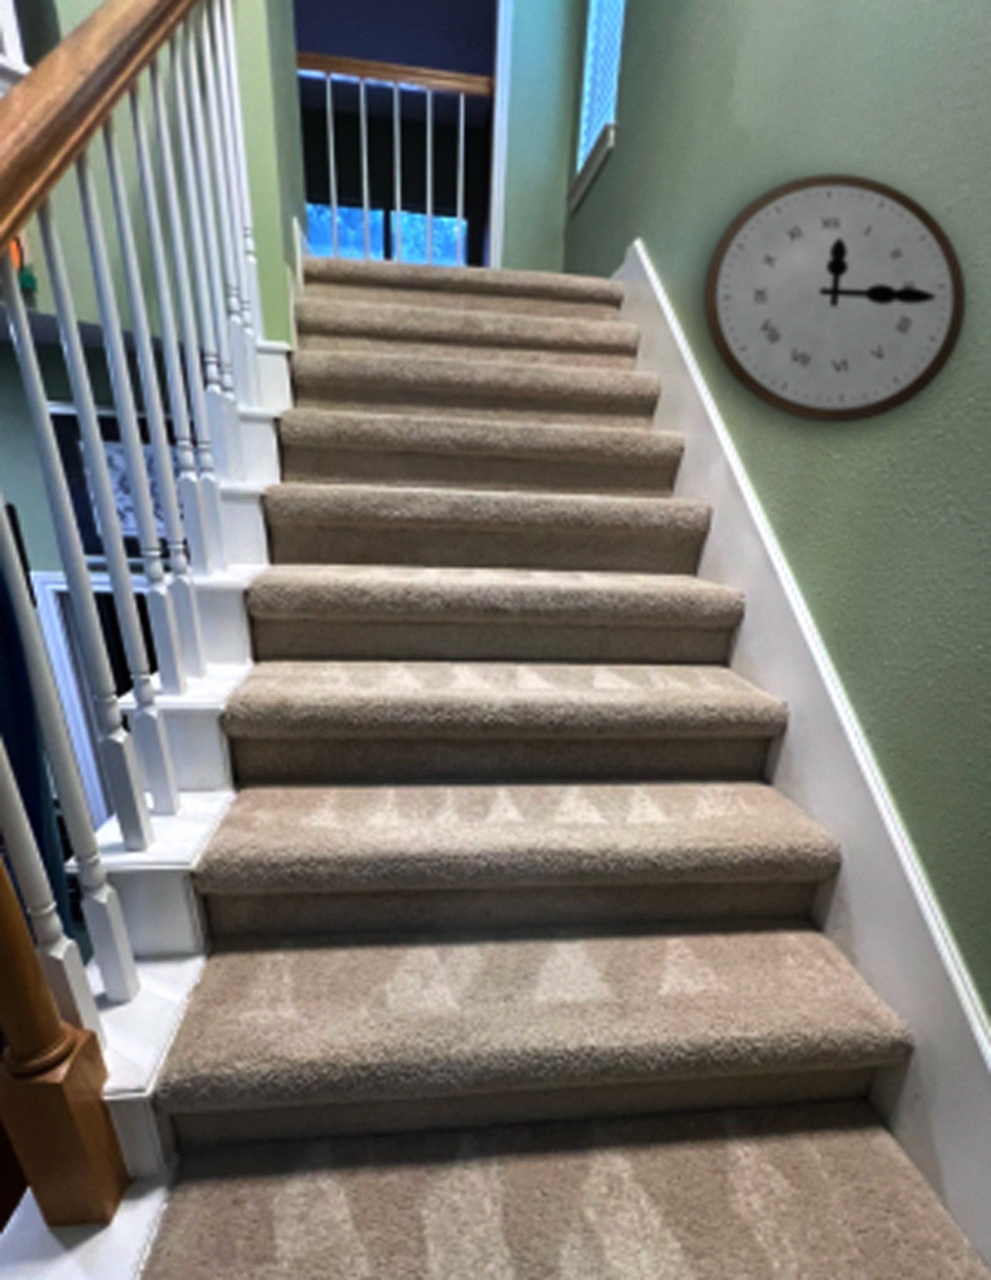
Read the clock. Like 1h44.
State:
12h16
